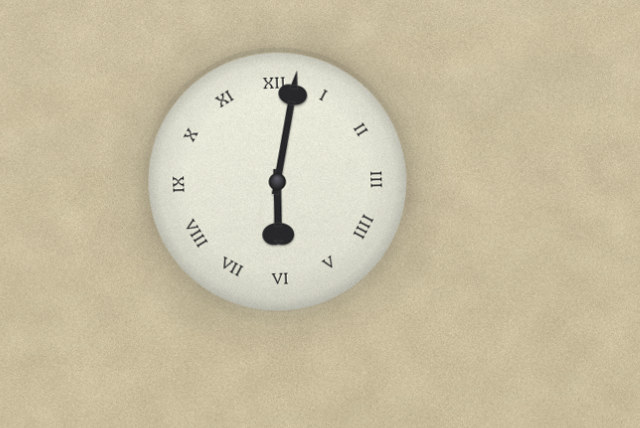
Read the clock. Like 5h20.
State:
6h02
